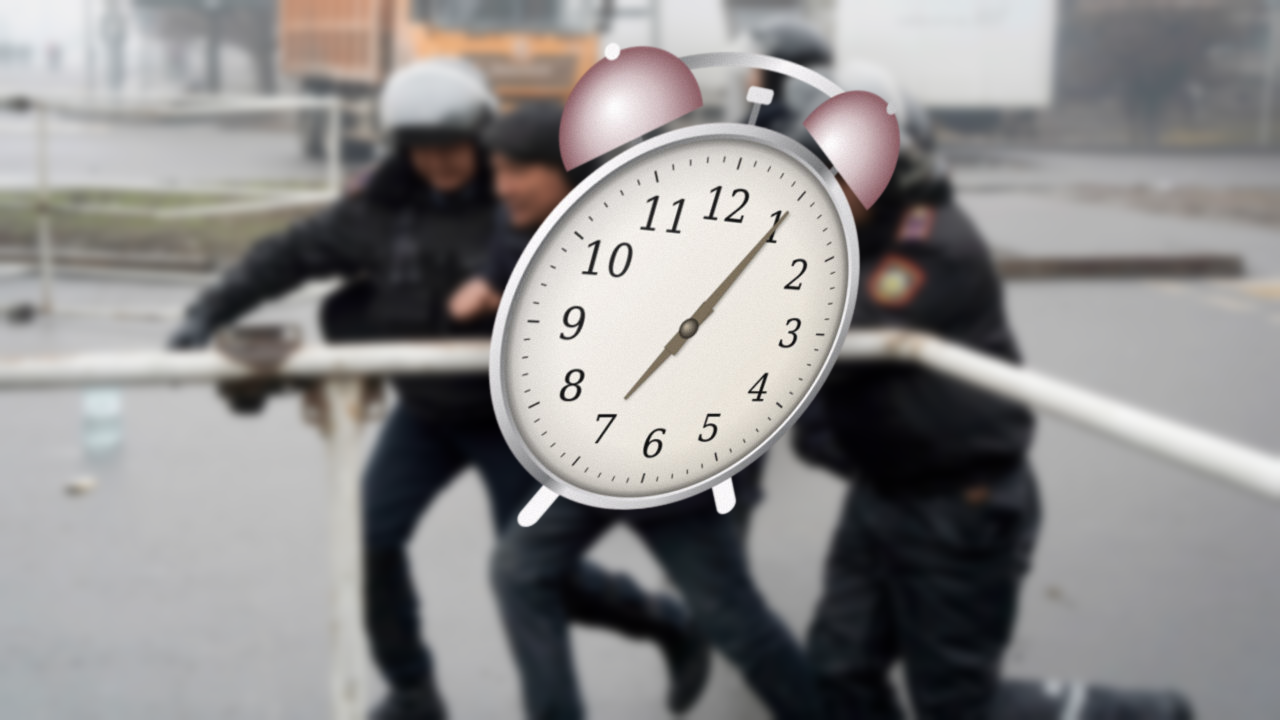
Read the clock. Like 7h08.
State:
7h05
